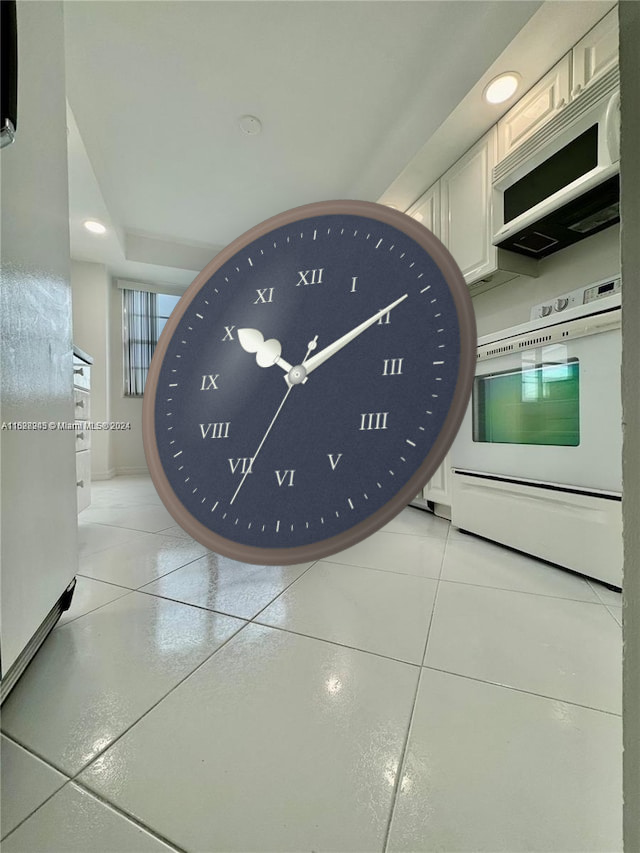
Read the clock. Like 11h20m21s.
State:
10h09m34s
